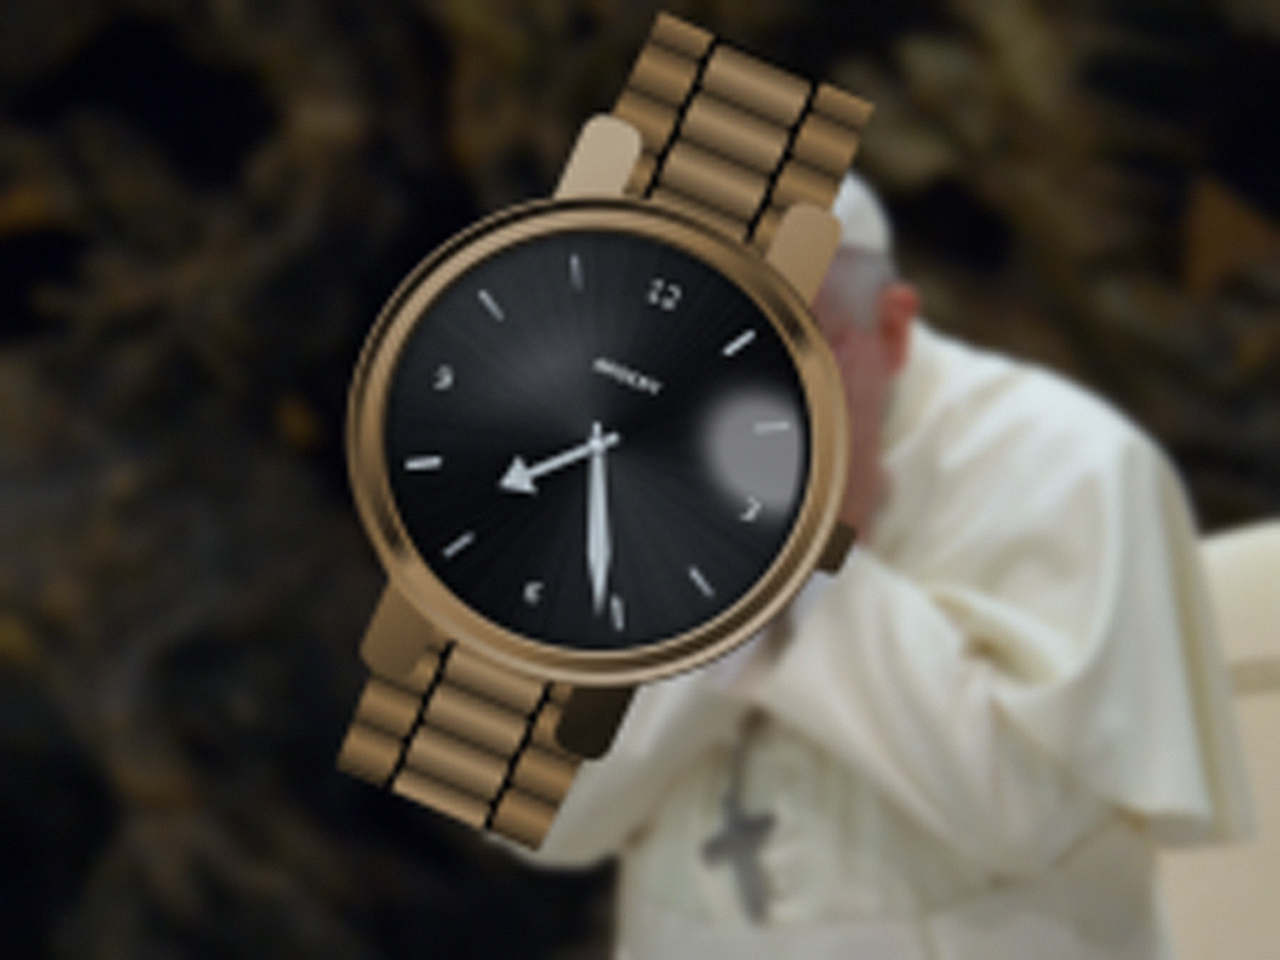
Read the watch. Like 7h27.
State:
7h26
